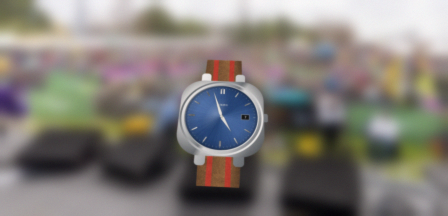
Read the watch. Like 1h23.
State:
4h57
